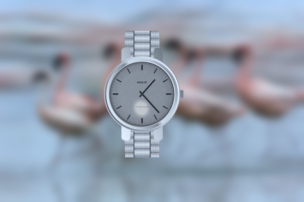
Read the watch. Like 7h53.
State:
1h23
